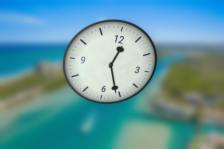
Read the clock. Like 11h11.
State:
12h26
